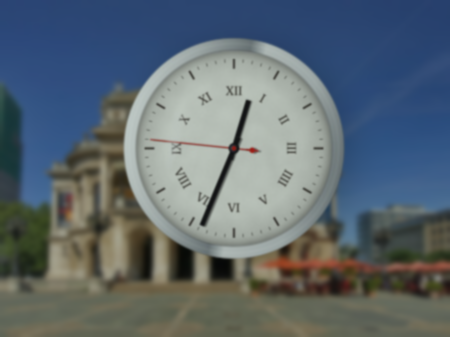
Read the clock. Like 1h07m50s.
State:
12h33m46s
